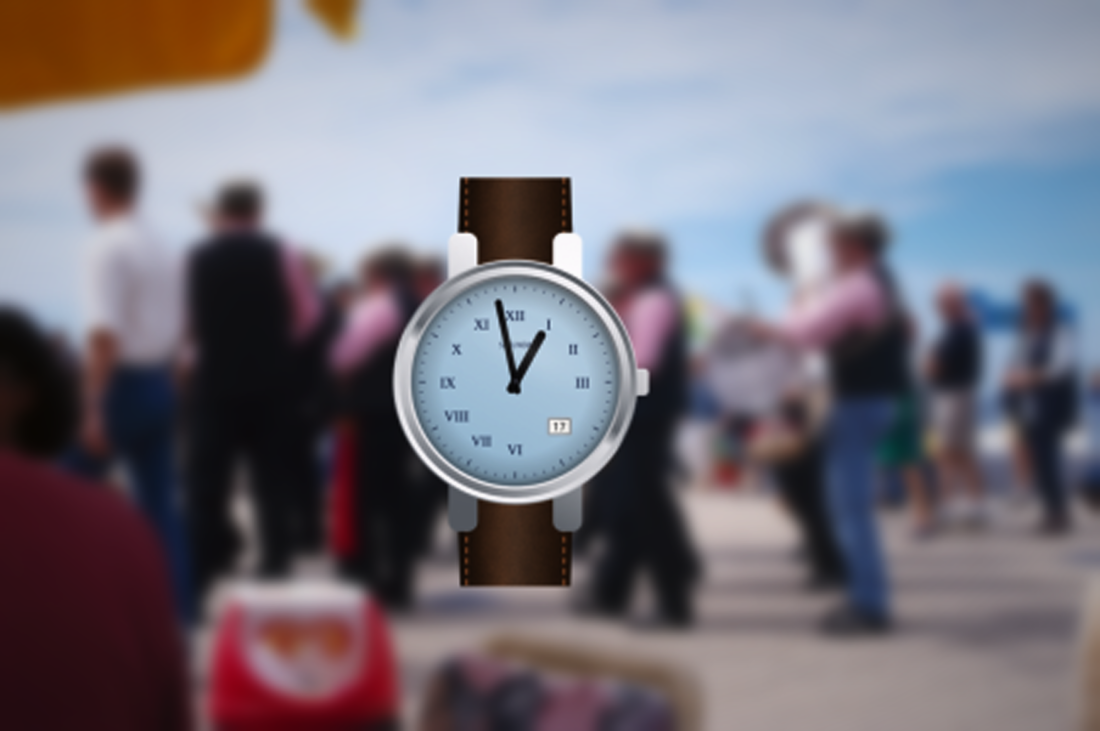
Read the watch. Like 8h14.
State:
12h58
